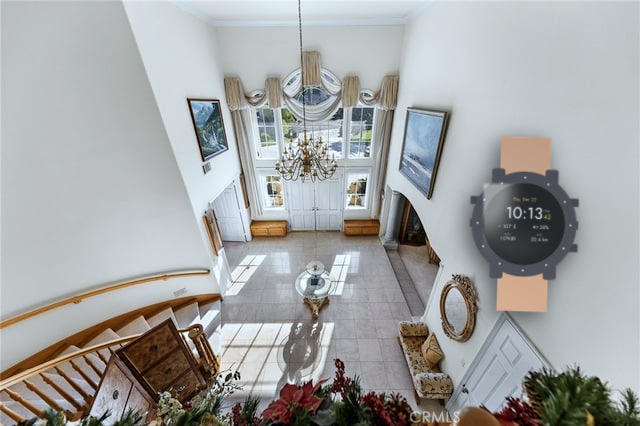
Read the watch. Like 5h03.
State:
10h13
